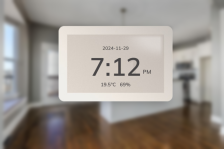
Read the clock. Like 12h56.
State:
7h12
